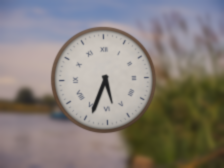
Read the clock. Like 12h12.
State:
5h34
